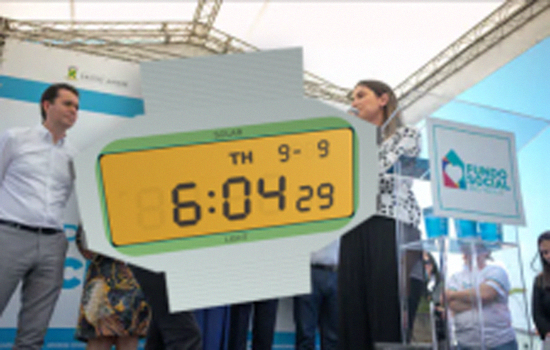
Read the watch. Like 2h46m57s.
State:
6h04m29s
